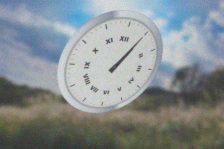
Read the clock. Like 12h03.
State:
1h05
